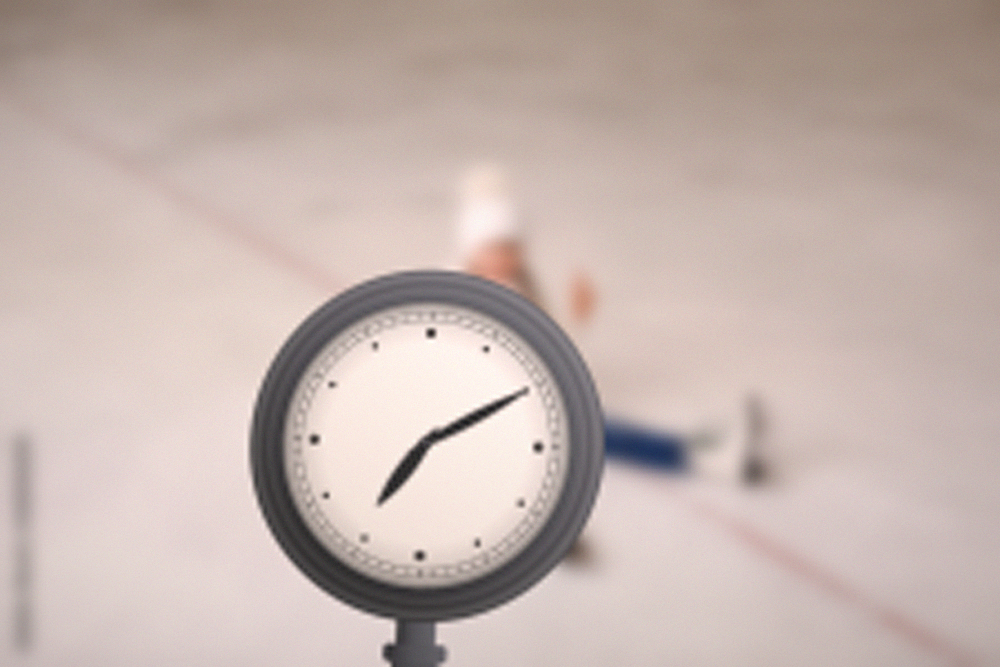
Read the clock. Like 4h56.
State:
7h10
